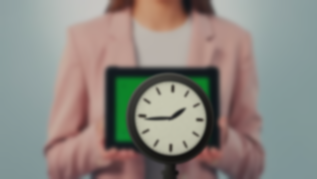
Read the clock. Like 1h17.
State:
1h44
